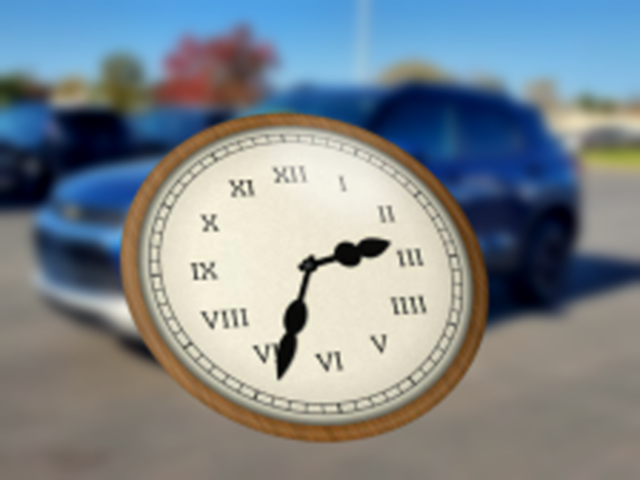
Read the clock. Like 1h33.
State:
2h34
